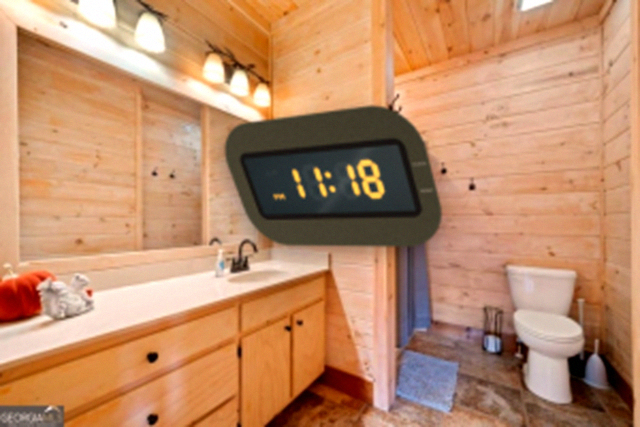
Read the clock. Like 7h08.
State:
11h18
